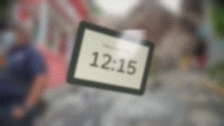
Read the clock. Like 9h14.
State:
12h15
